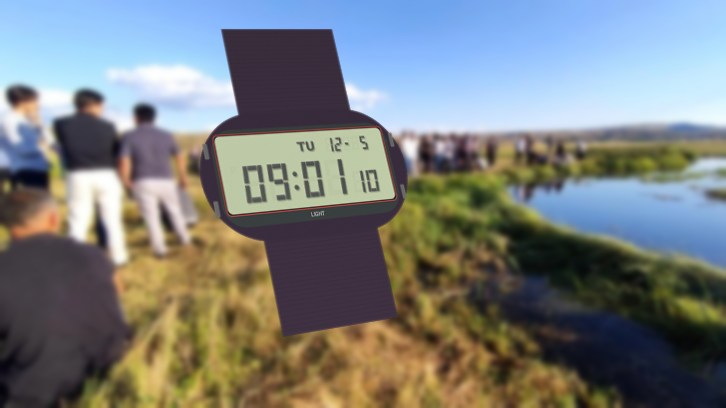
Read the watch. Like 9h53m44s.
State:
9h01m10s
